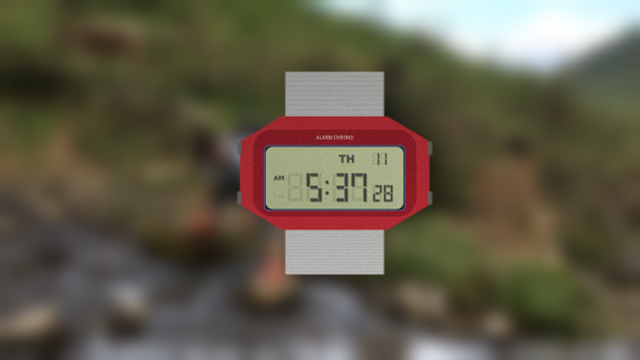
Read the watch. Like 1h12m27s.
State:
5h37m28s
